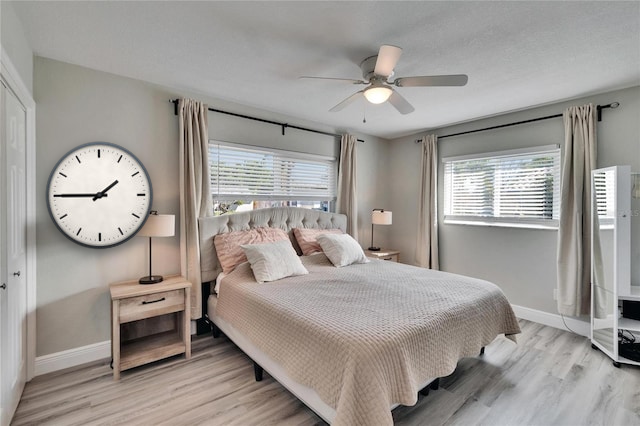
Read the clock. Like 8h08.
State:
1h45
